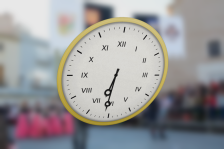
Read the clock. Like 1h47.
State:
6h31
